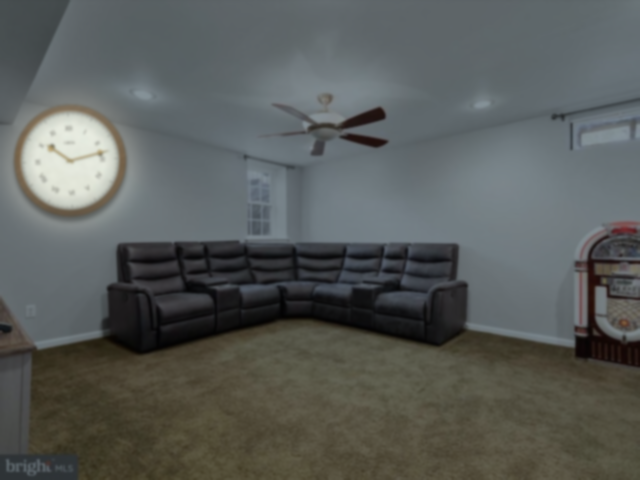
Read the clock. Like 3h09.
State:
10h13
